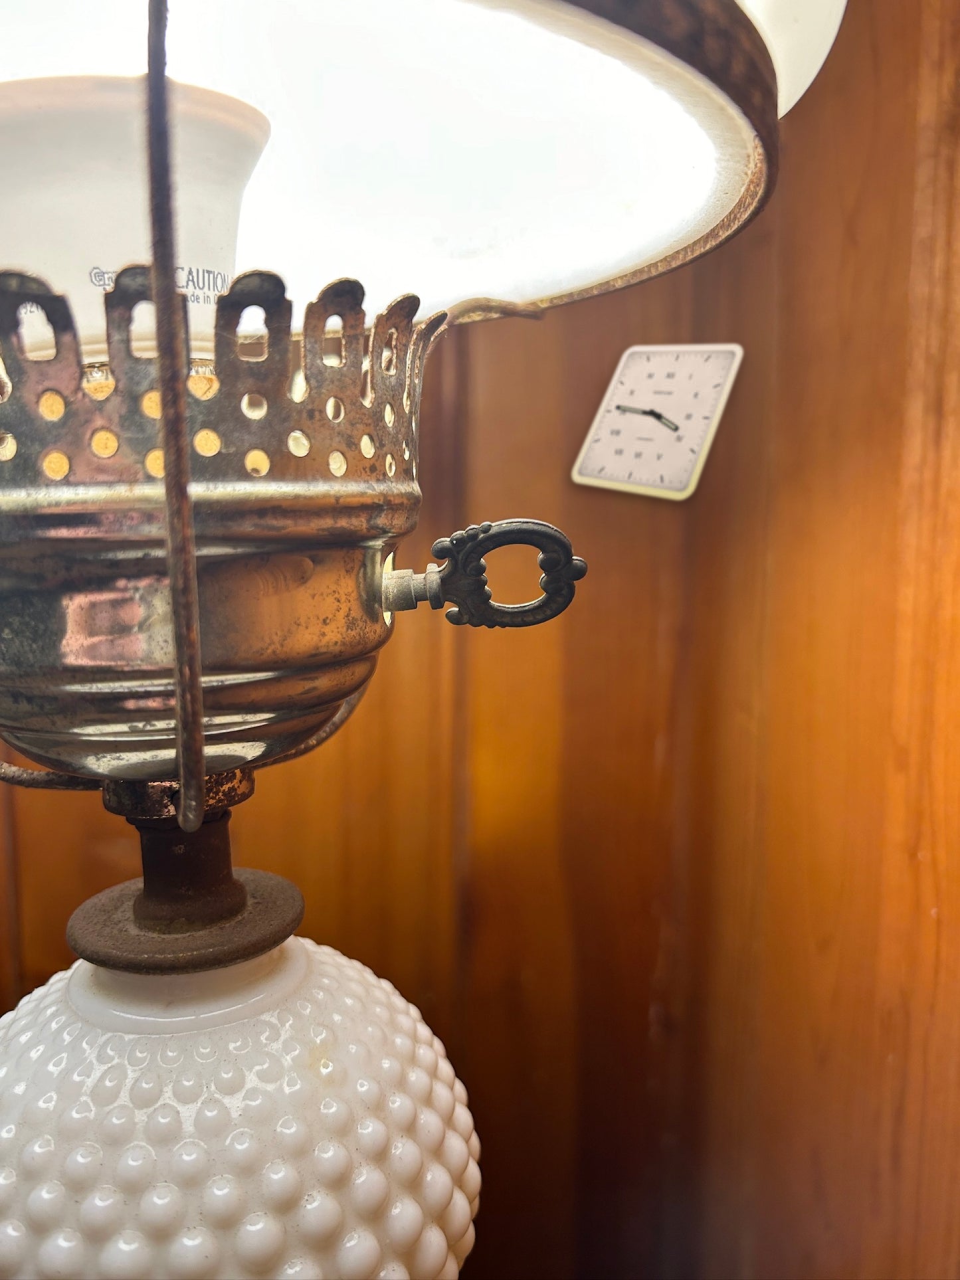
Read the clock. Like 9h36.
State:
3h46
